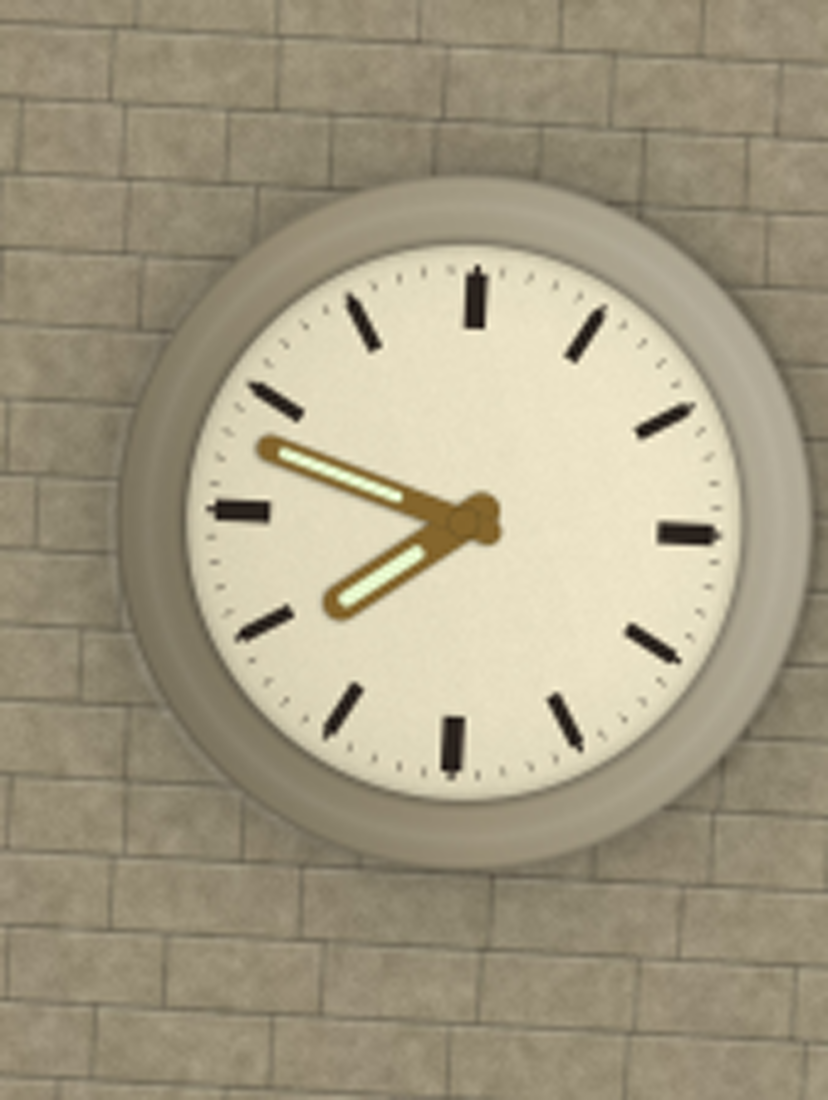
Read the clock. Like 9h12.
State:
7h48
